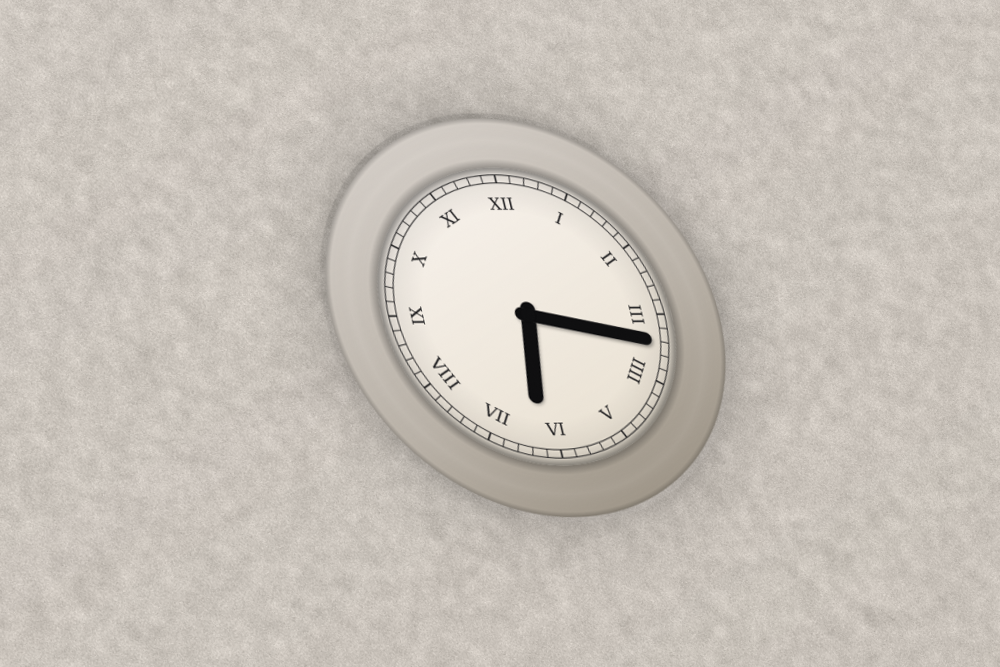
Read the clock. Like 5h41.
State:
6h17
